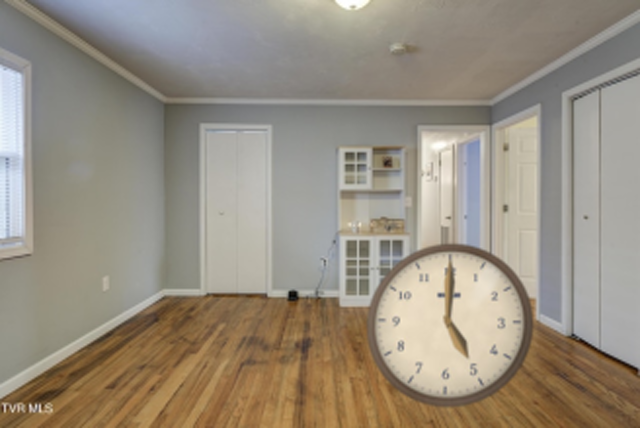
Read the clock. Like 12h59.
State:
5h00
